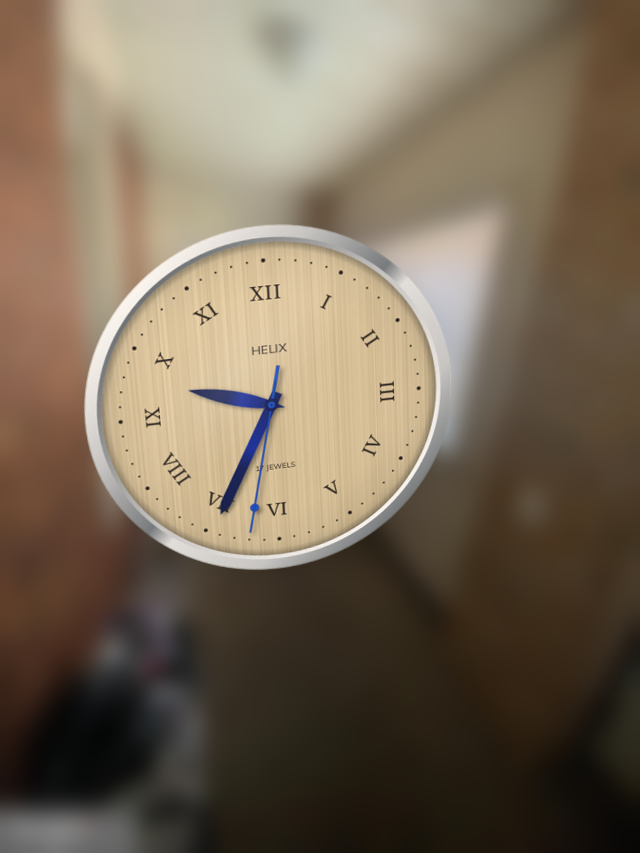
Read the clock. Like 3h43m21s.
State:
9h34m32s
